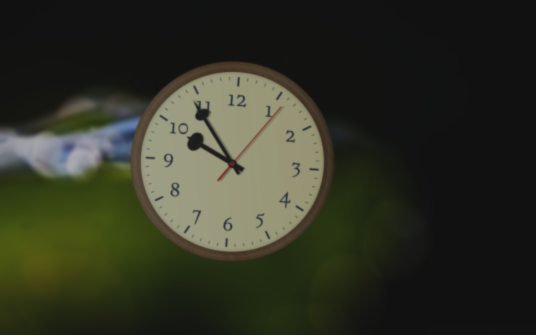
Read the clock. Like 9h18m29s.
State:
9h54m06s
